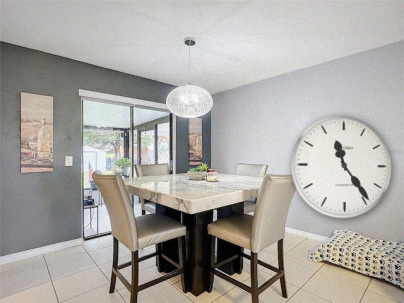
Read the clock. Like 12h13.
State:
11h24
